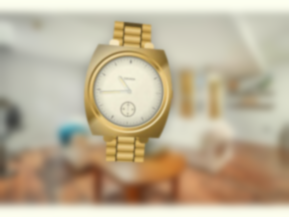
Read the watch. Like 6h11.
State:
10h44
